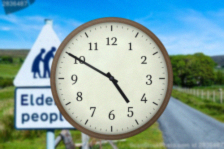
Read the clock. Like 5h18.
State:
4h50
